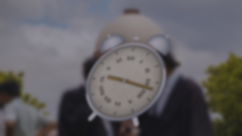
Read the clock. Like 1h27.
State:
9h17
